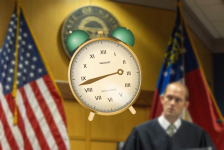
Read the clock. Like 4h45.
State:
2h43
